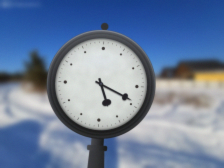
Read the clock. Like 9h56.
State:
5h19
